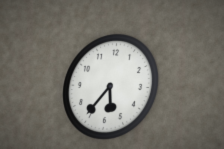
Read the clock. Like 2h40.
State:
5h36
